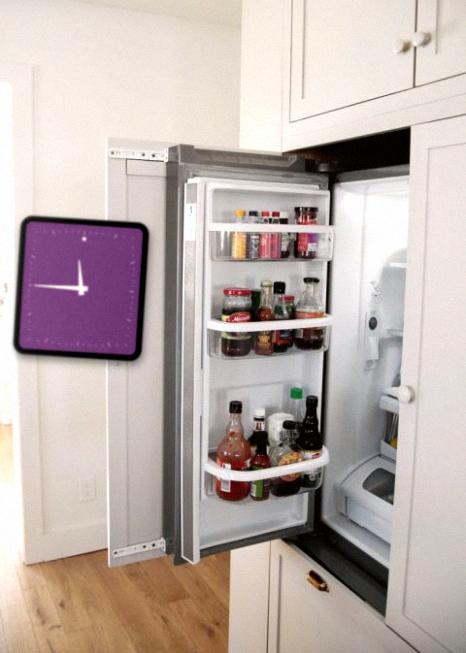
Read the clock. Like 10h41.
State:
11h45
